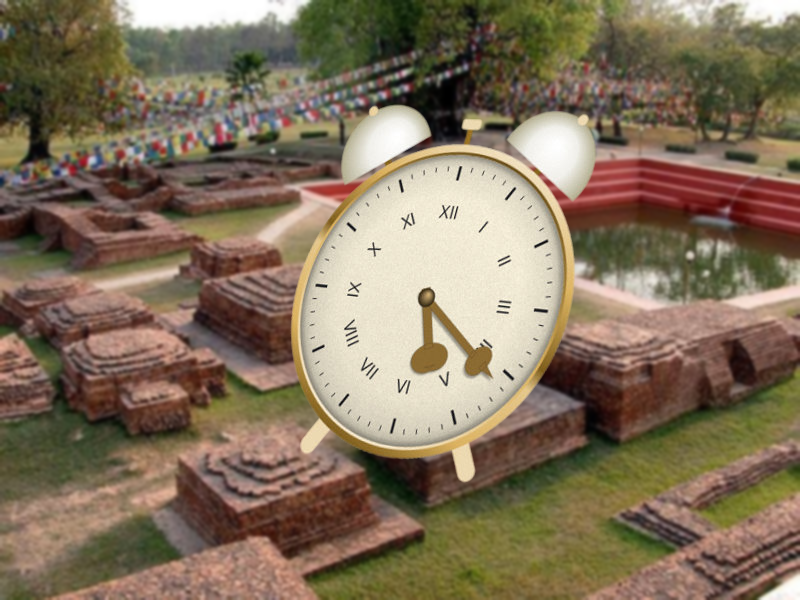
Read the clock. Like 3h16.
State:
5h21
